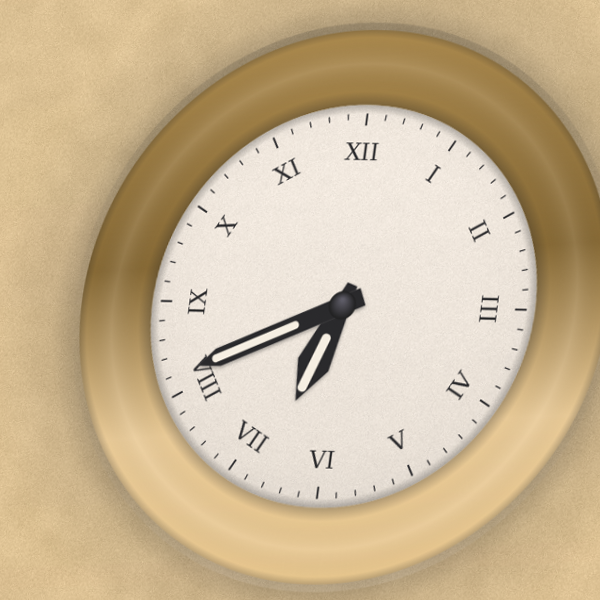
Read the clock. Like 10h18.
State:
6h41
